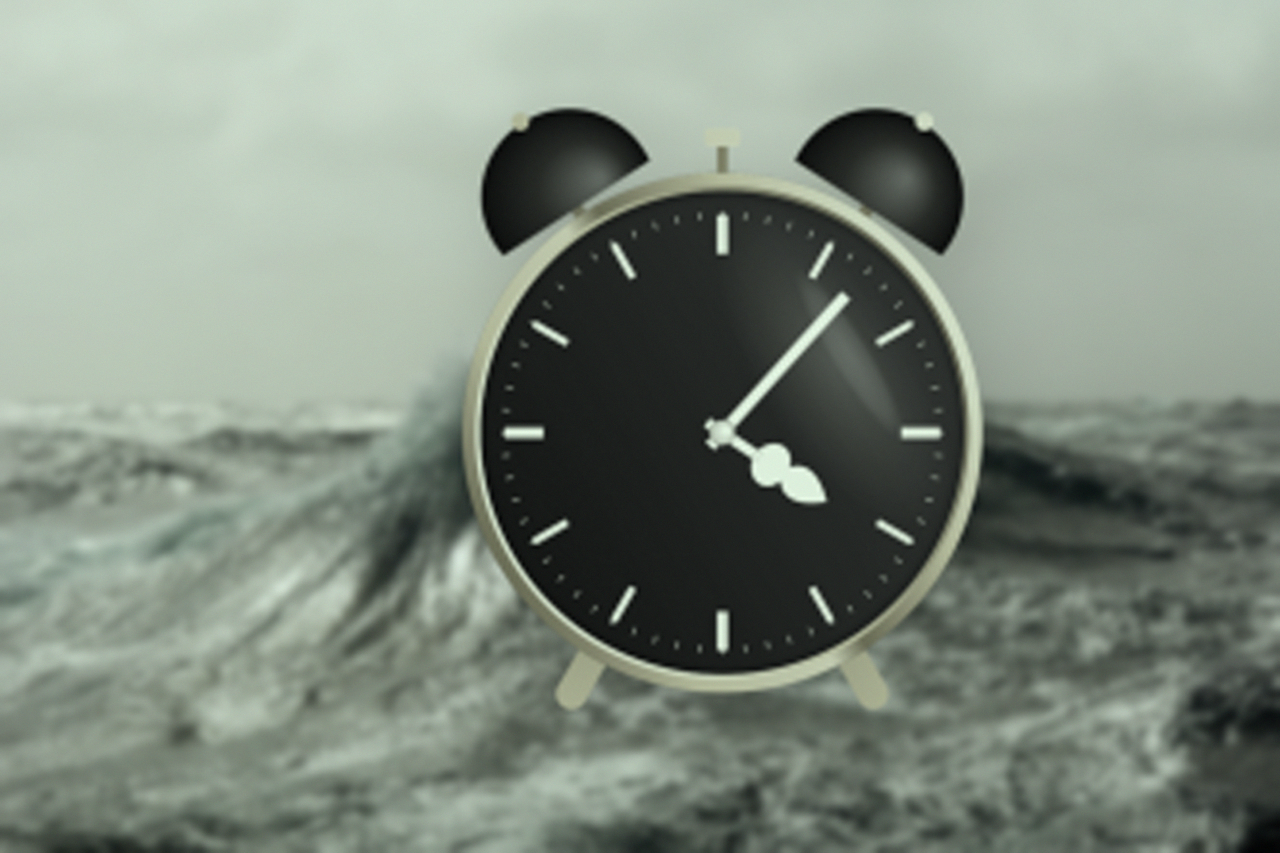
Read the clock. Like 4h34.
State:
4h07
